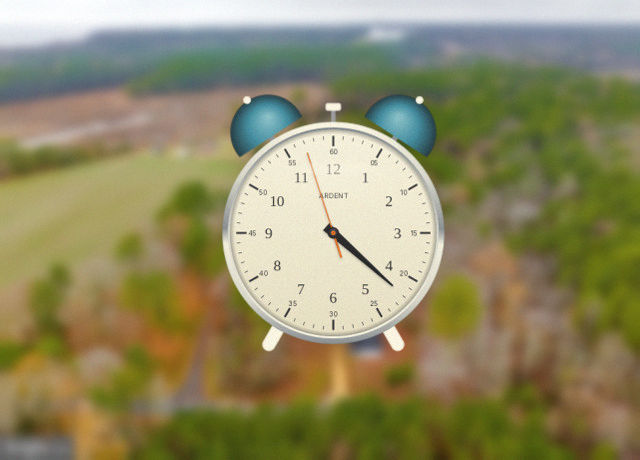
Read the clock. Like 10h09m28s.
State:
4h21m57s
